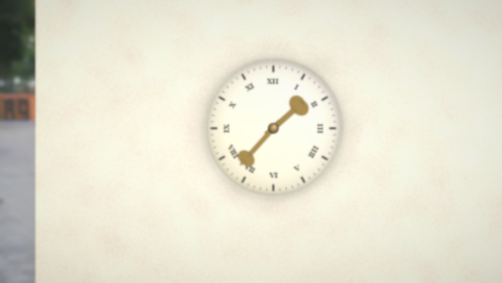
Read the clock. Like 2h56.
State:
1h37
